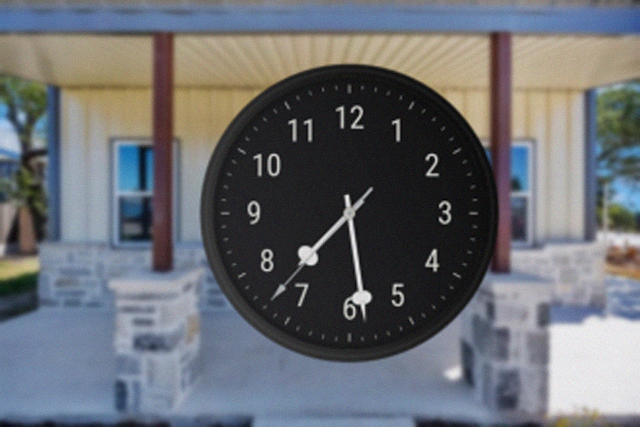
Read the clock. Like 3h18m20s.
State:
7h28m37s
